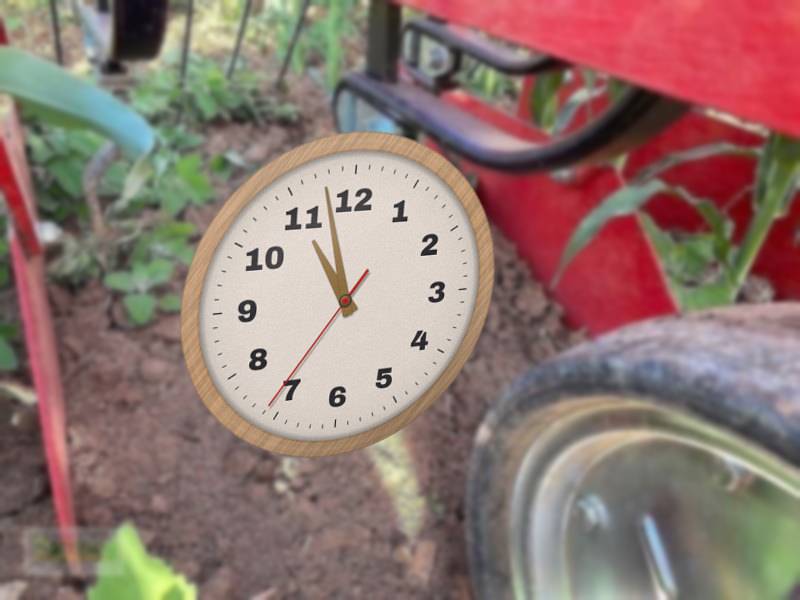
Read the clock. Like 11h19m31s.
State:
10h57m36s
